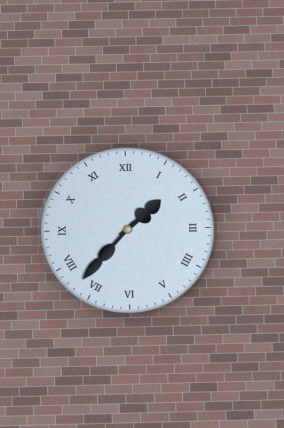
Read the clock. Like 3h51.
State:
1h37
